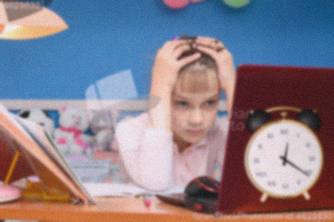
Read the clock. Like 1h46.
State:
12h21
